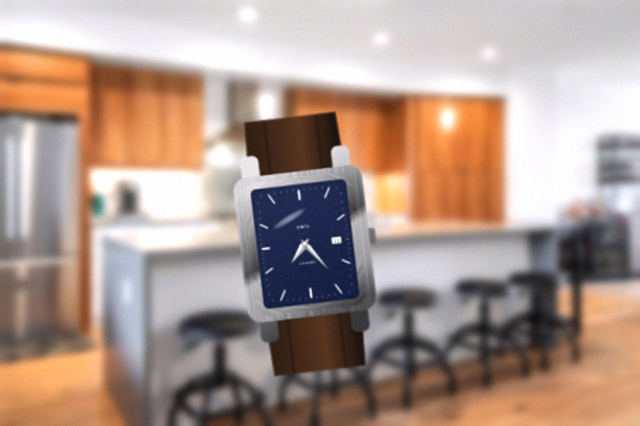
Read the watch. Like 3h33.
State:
7h24
